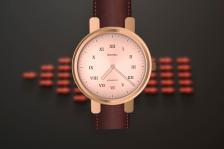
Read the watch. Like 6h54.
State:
7h22
